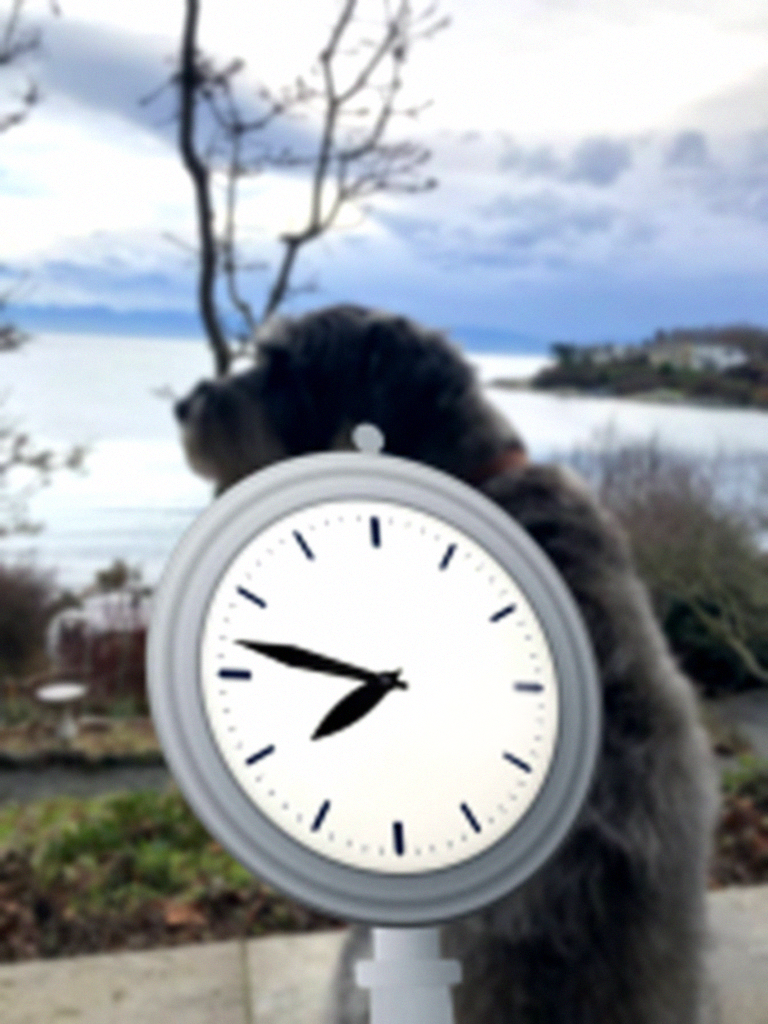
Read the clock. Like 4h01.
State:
7h47
